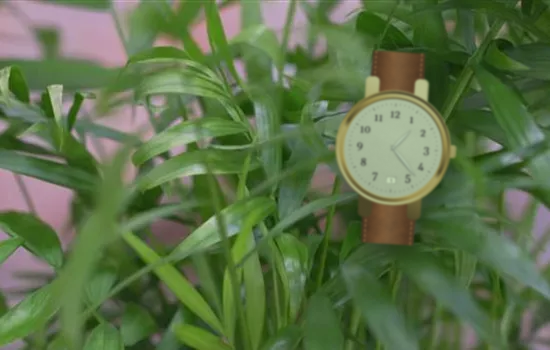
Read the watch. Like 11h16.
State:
1h23
